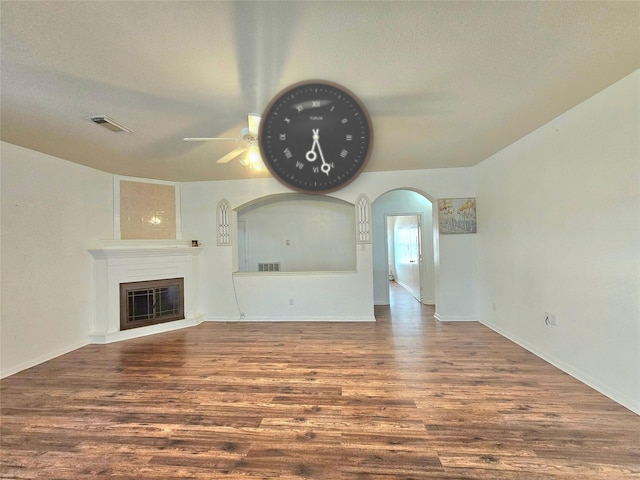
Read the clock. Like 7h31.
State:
6h27
